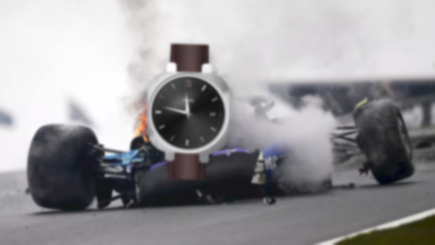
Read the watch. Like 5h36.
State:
11h47
